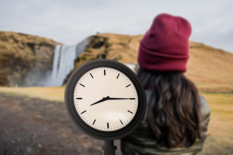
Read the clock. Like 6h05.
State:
8h15
